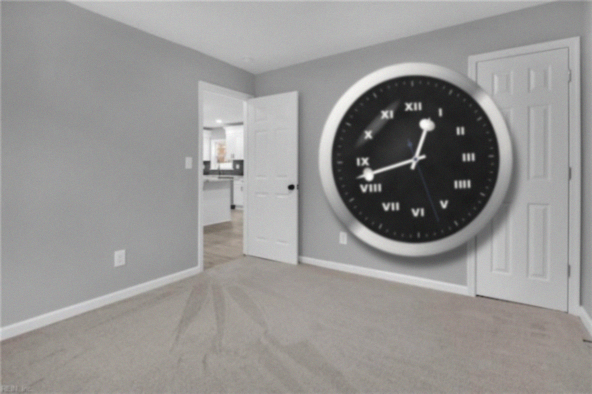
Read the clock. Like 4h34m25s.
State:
12h42m27s
